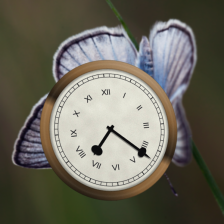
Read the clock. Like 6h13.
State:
7h22
